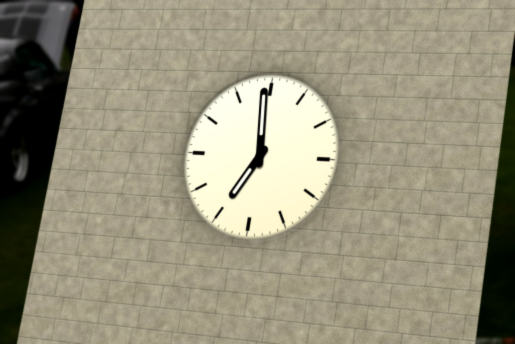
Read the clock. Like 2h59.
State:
6h59
